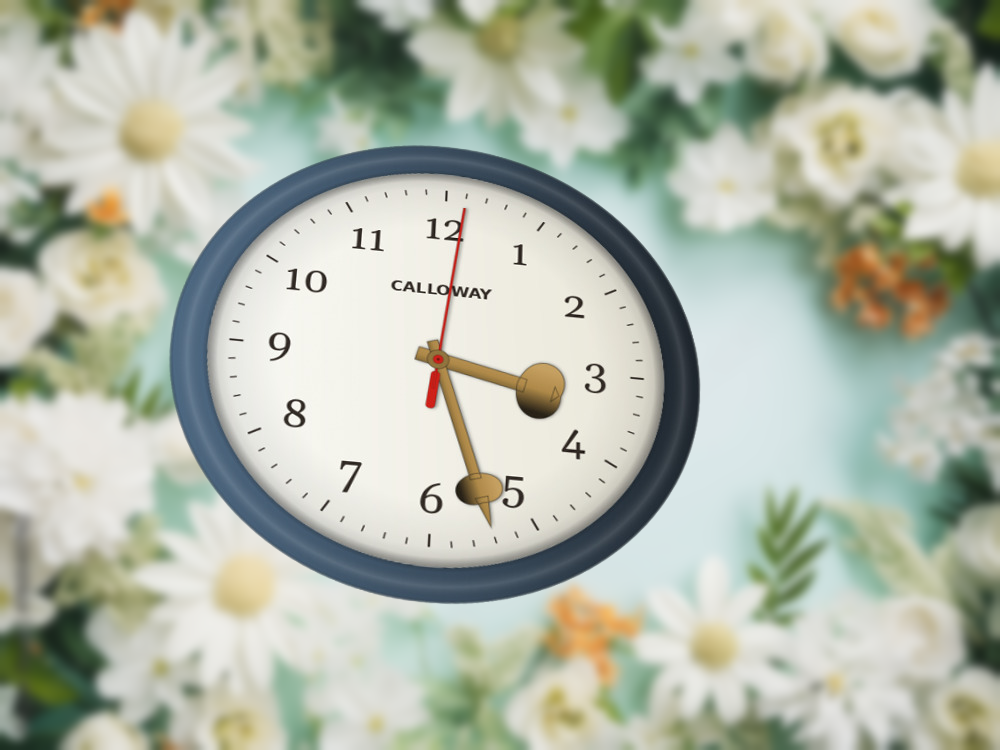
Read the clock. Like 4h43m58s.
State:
3h27m01s
